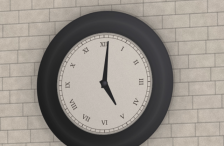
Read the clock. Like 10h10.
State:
5h01
